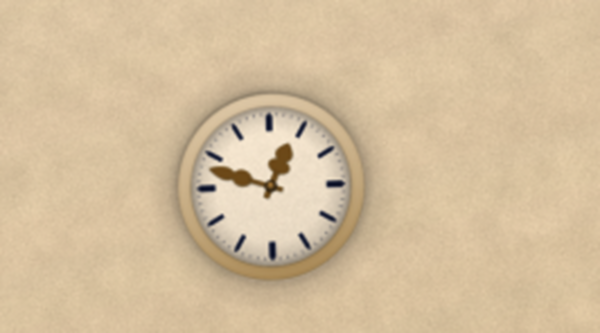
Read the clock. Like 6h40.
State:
12h48
